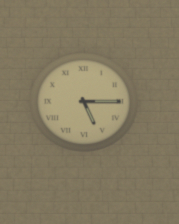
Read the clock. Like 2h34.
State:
5h15
